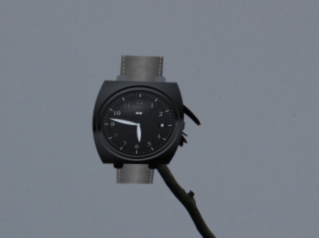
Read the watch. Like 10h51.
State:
5h47
